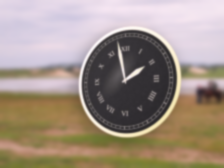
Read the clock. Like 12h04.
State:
1h58
